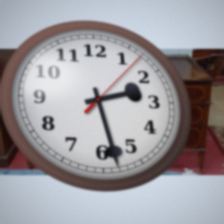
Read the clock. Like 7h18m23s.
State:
2h28m07s
